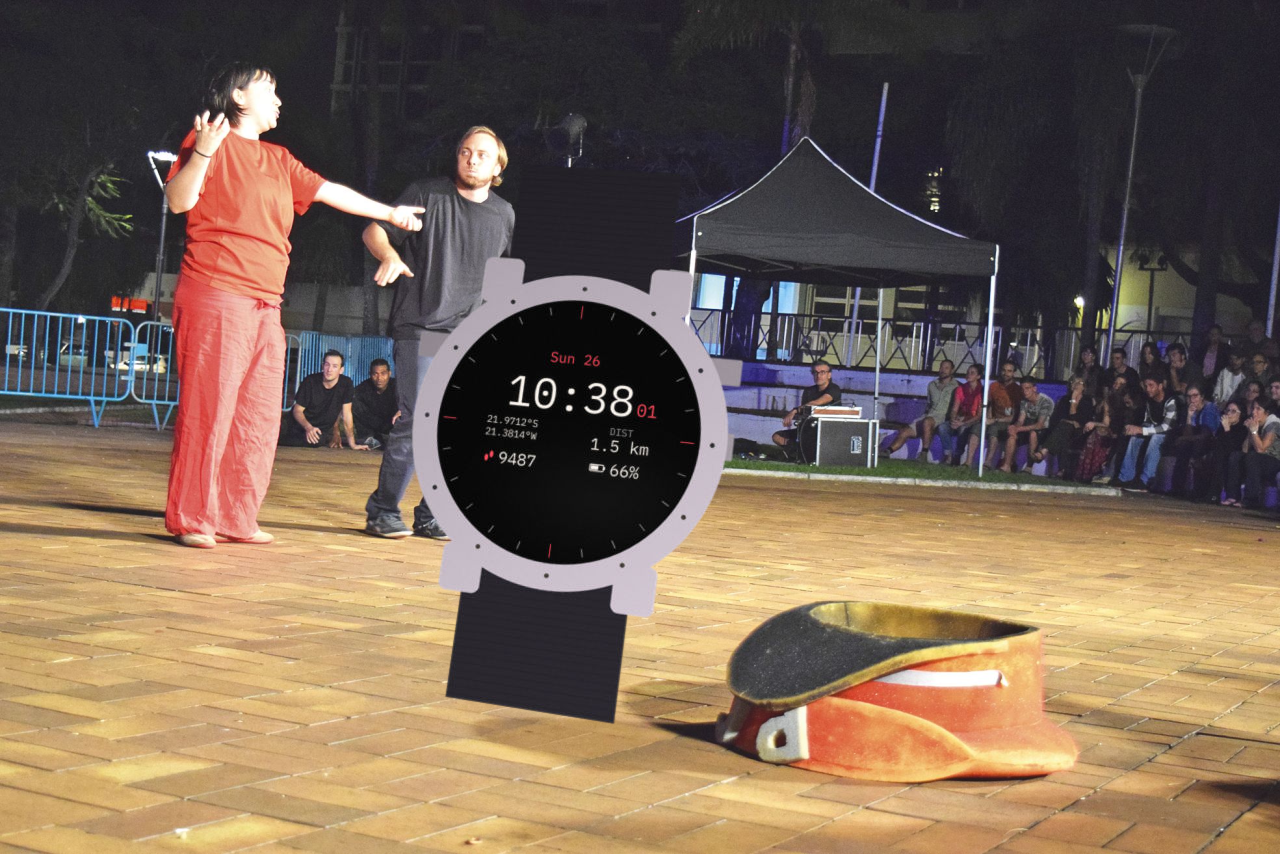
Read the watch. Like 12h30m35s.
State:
10h38m01s
